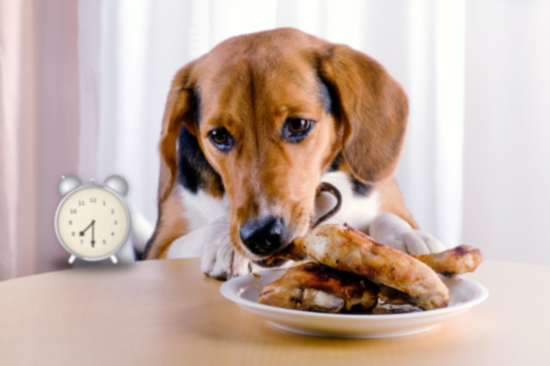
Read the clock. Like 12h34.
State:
7h30
